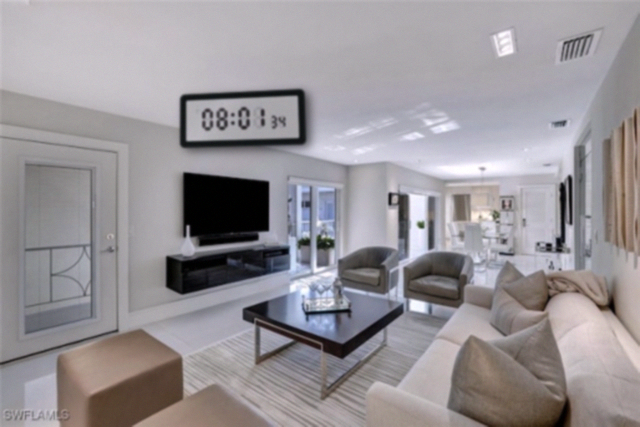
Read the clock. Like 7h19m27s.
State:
8h01m34s
